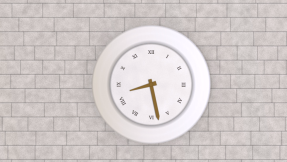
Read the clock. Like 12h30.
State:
8h28
